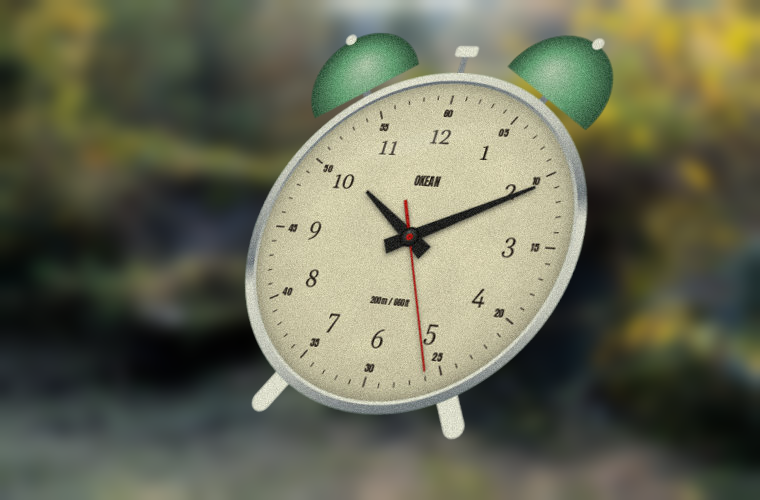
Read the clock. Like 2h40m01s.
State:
10h10m26s
